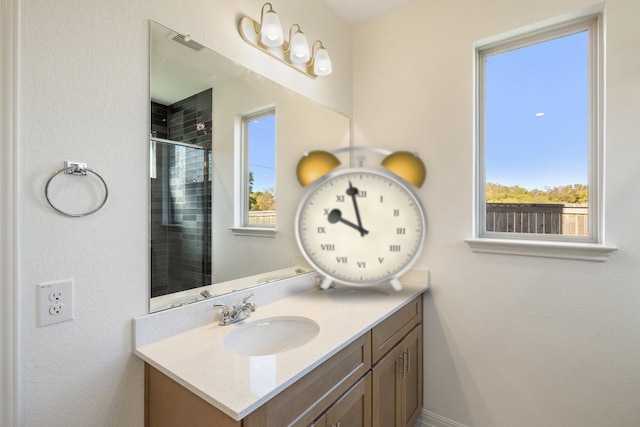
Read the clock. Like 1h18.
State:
9h58
